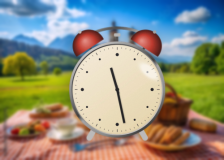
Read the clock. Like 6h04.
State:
11h28
